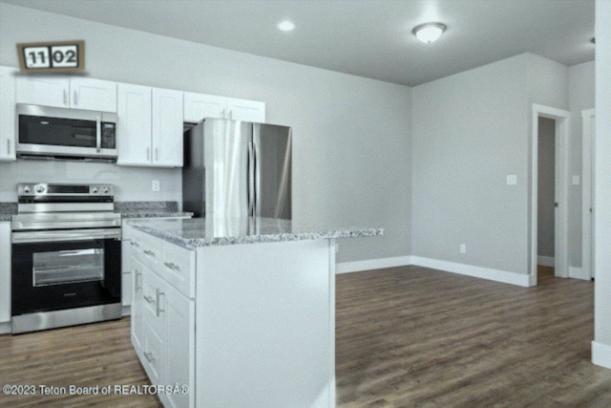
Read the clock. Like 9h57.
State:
11h02
